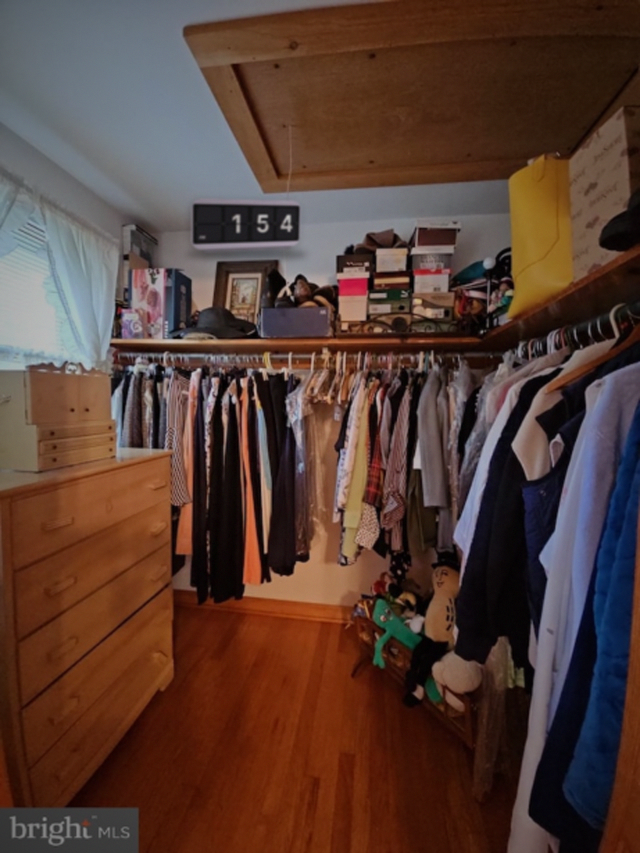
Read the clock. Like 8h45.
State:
1h54
